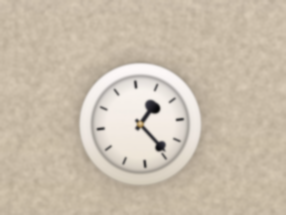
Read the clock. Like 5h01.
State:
1h24
